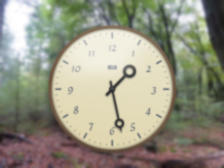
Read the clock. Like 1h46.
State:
1h28
